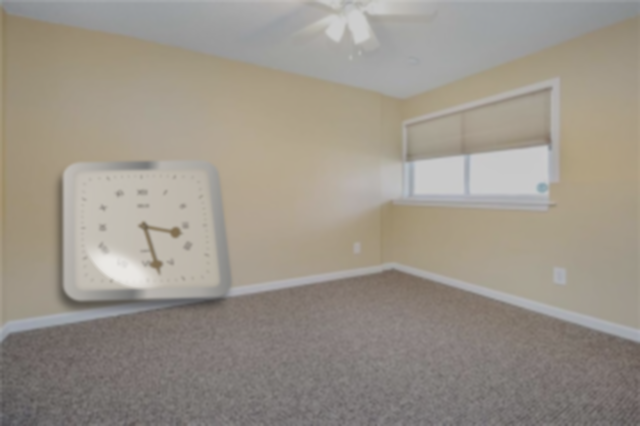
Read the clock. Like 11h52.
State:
3h28
